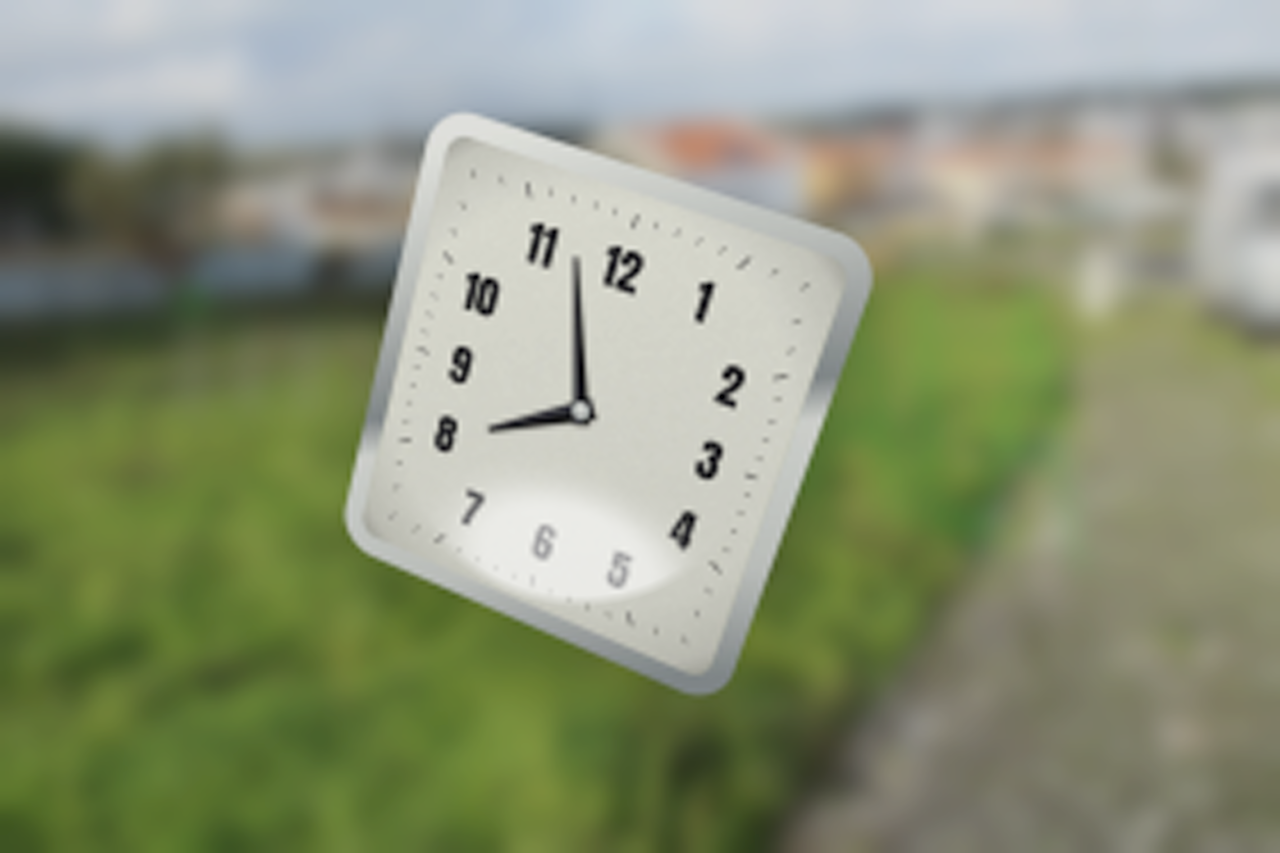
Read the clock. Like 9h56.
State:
7h57
